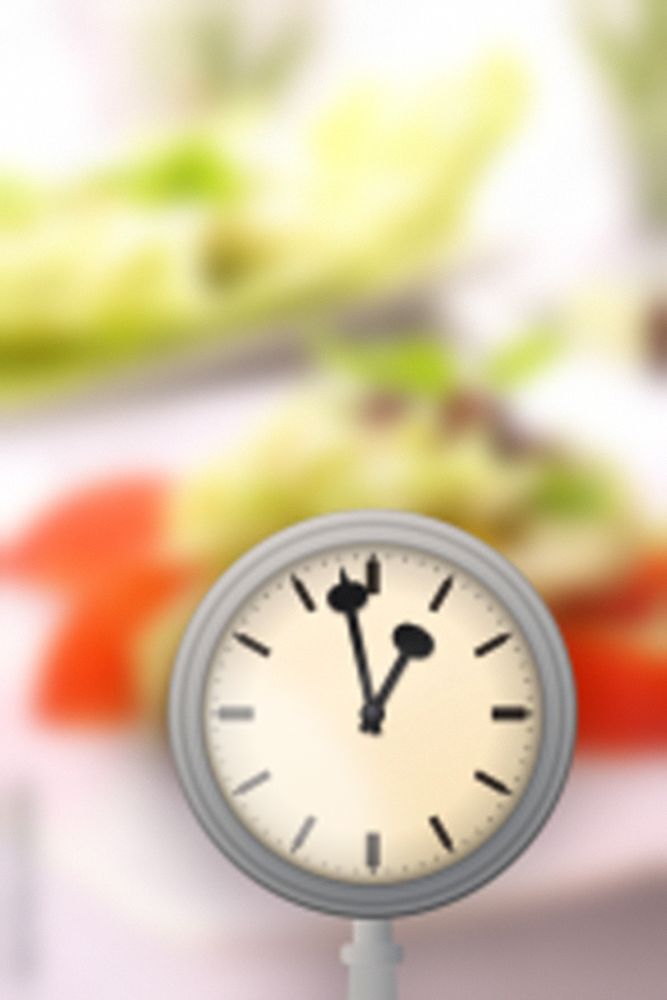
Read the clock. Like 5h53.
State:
12h58
